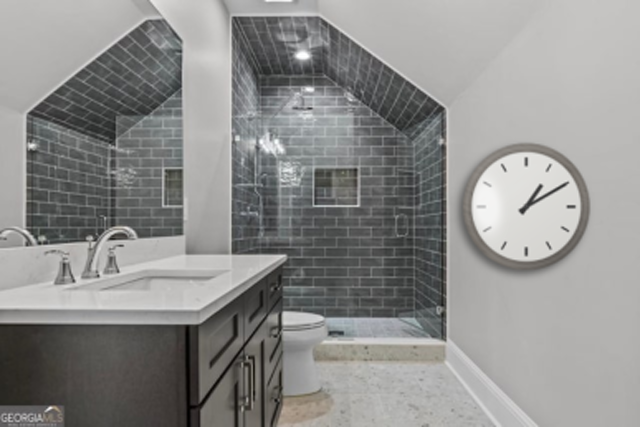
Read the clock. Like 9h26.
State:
1h10
